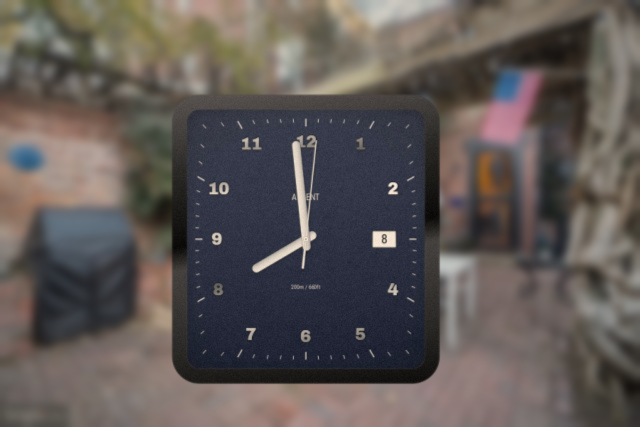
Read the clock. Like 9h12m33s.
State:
7h59m01s
